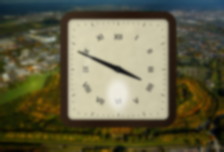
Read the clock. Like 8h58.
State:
3h49
